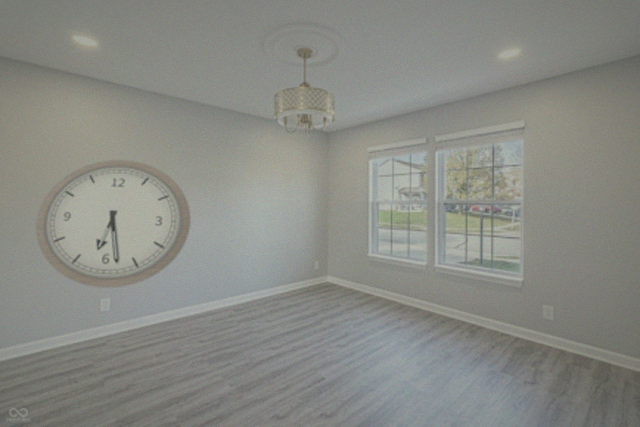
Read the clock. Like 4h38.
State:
6h28
